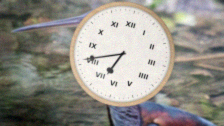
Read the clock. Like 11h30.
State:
6h41
